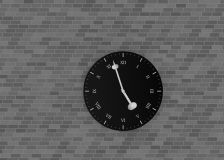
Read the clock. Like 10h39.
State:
4h57
